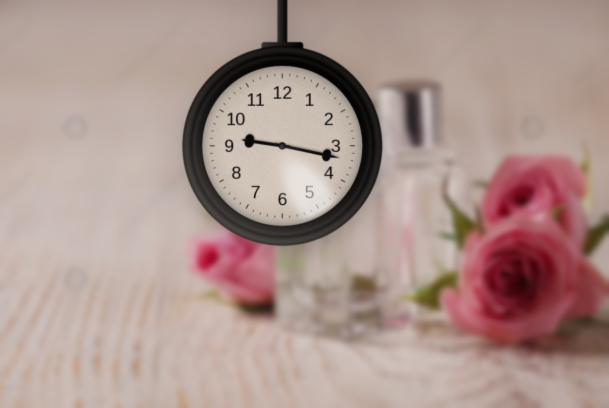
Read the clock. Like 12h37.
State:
9h17
